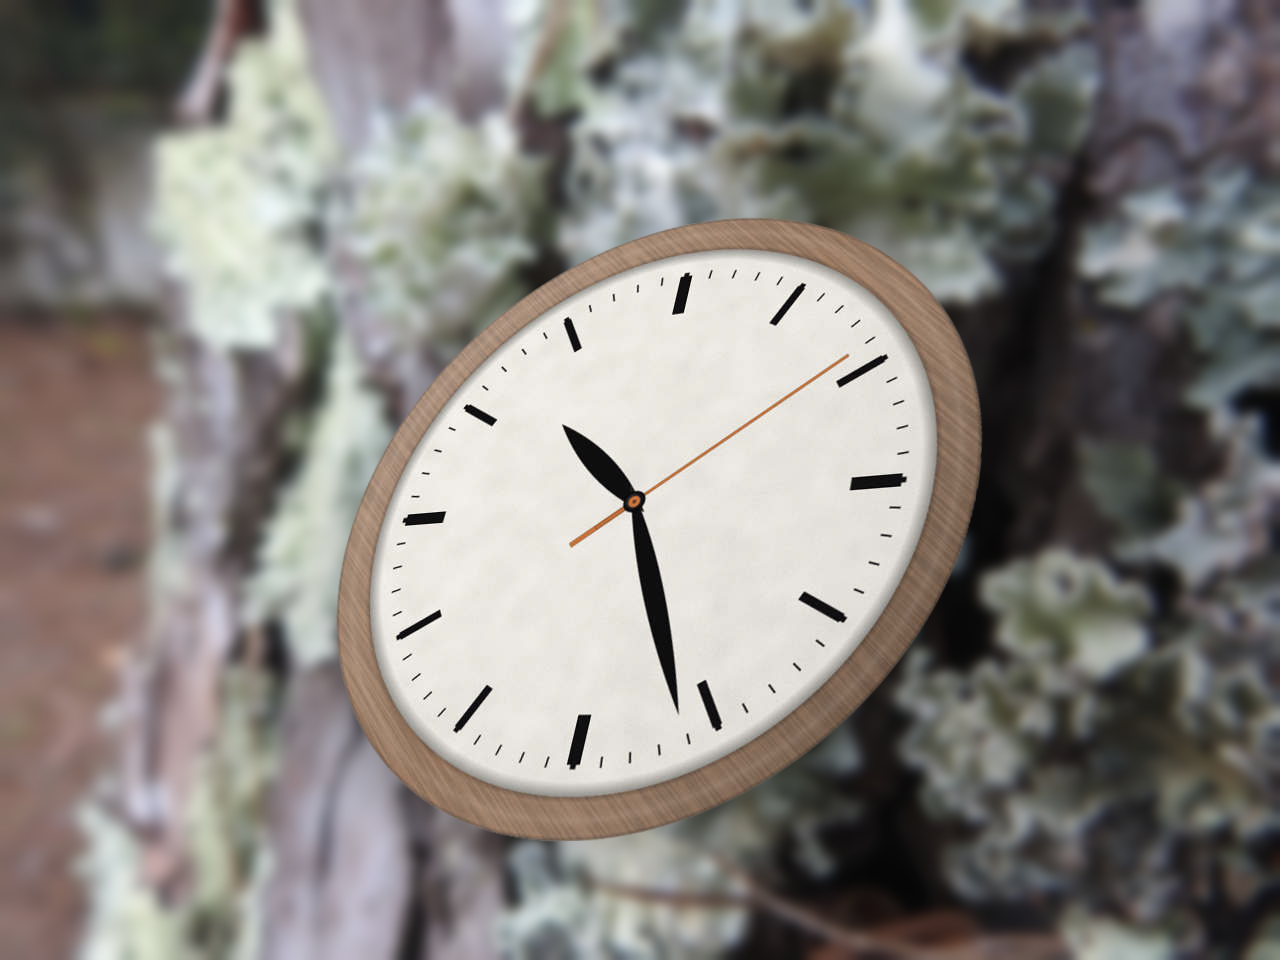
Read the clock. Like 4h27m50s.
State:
10h26m09s
